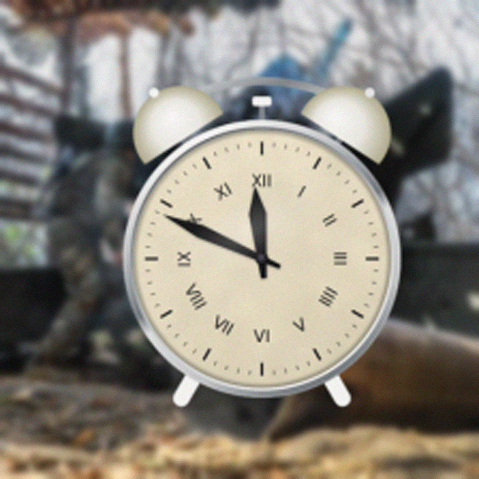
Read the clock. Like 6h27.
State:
11h49
